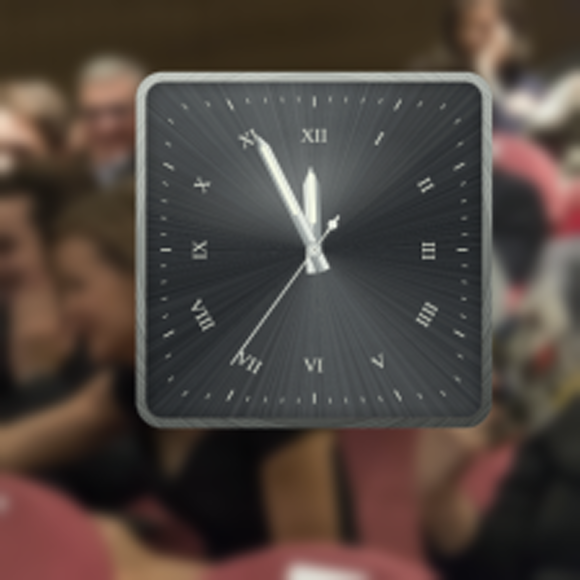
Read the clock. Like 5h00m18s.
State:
11h55m36s
